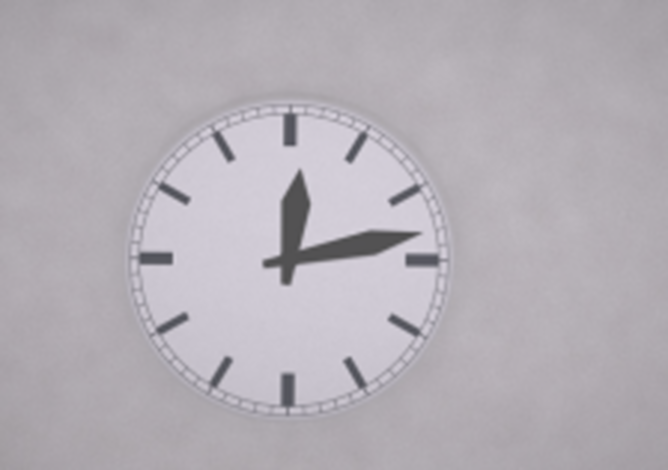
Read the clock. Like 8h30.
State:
12h13
